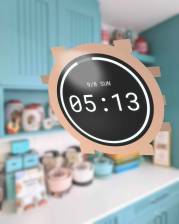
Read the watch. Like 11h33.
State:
5h13
